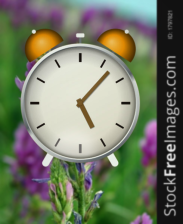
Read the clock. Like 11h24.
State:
5h07
